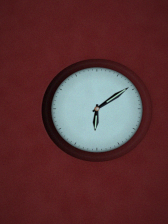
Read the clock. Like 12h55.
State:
6h09
